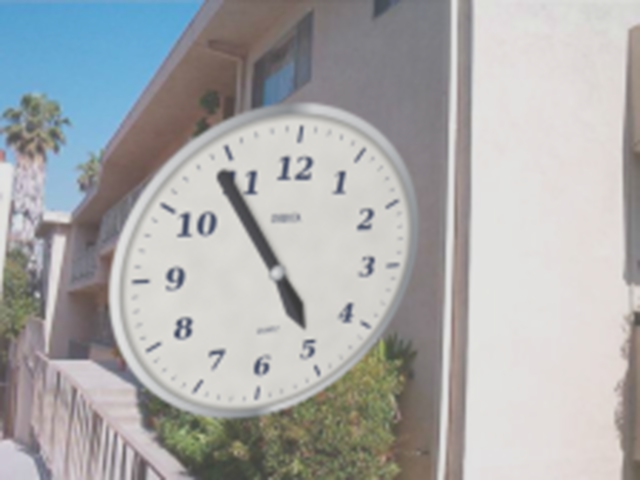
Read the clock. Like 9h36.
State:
4h54
